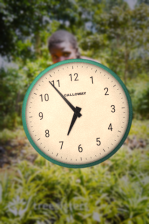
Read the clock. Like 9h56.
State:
6h54
